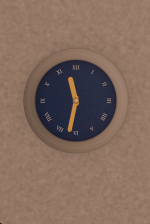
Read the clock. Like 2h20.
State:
11h32
